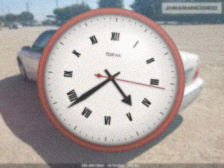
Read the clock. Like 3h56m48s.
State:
4h38m16s
